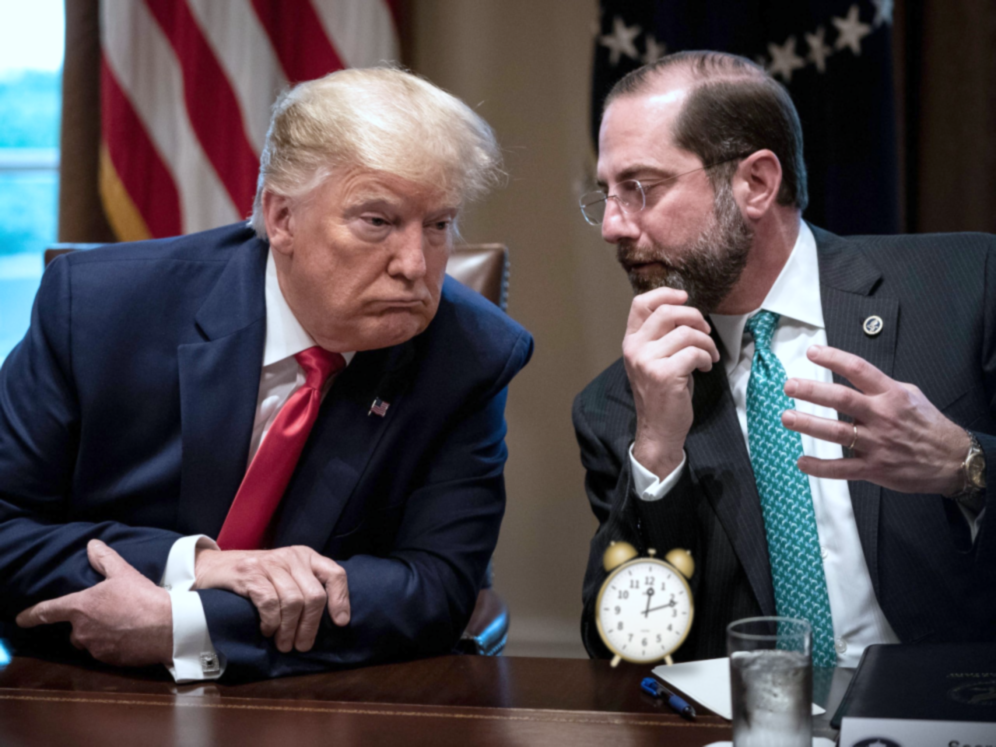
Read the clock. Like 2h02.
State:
12h12
